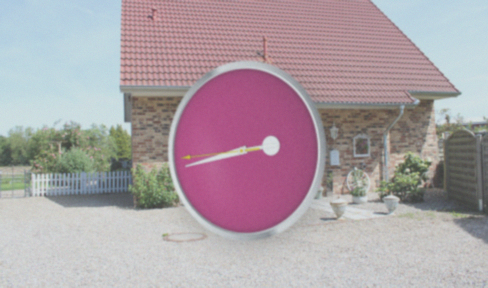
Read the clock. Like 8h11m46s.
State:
2h42m44s
